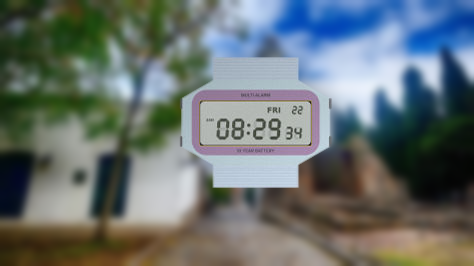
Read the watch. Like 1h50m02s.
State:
8h29m34s
